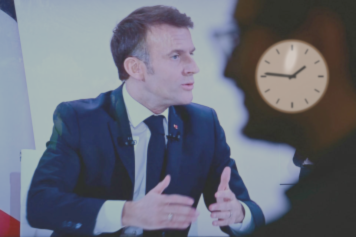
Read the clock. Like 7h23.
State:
1h46
